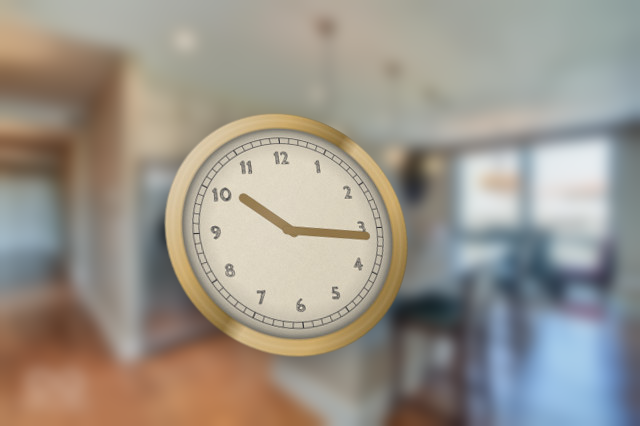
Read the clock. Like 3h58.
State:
10h16
